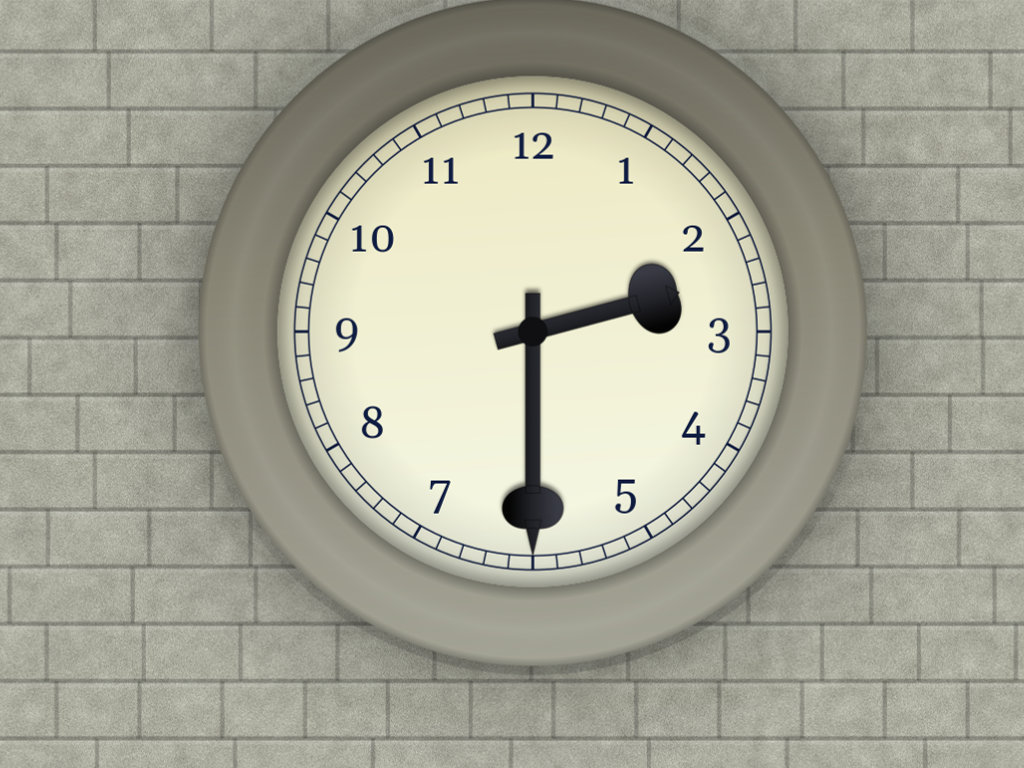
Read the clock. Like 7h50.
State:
2h30
